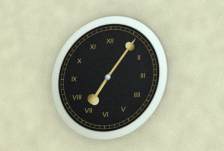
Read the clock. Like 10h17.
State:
7h06
